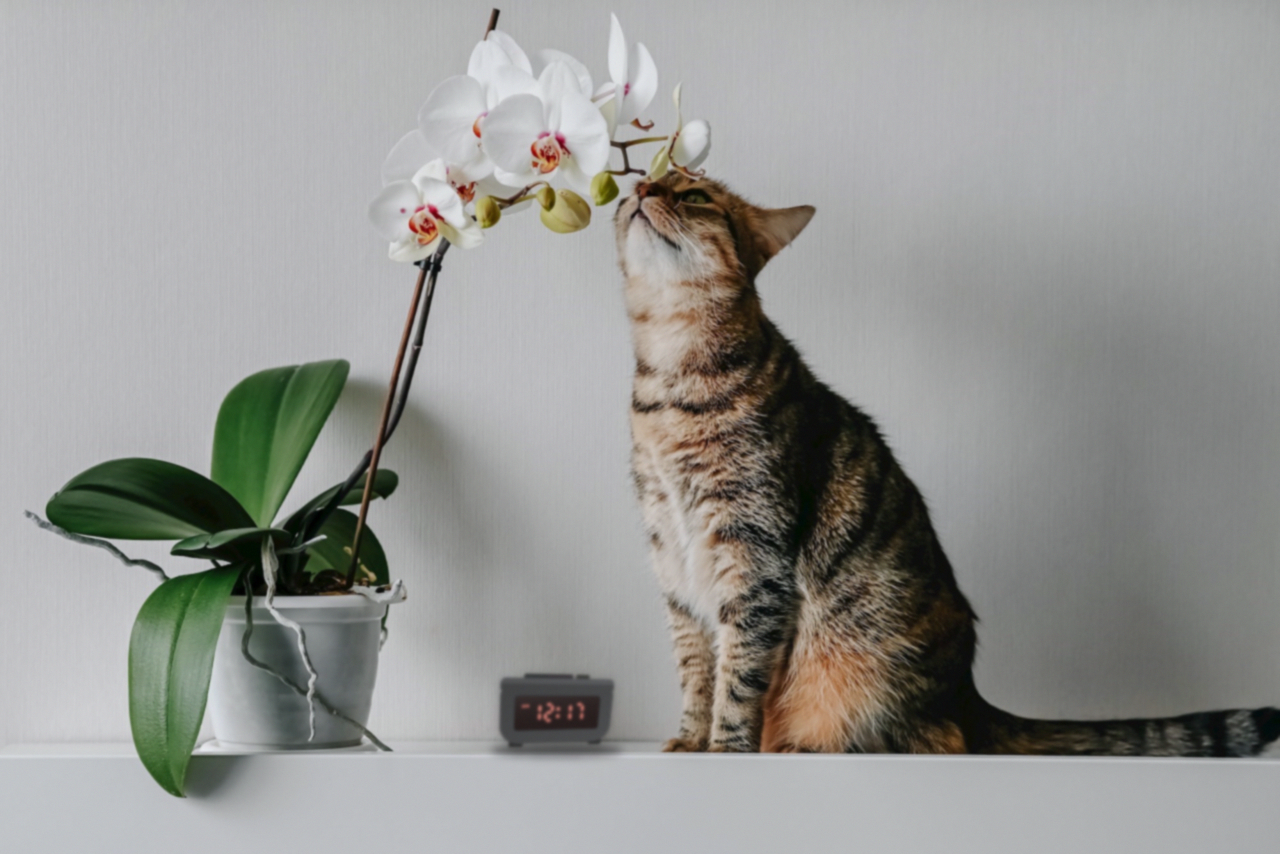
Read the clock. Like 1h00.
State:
12h17
